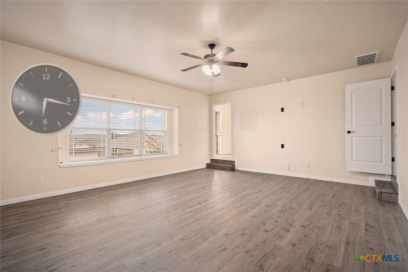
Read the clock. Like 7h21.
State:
6h17
